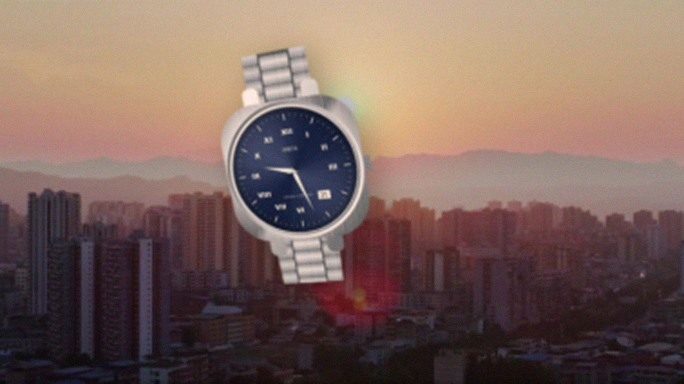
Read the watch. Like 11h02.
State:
9h27
